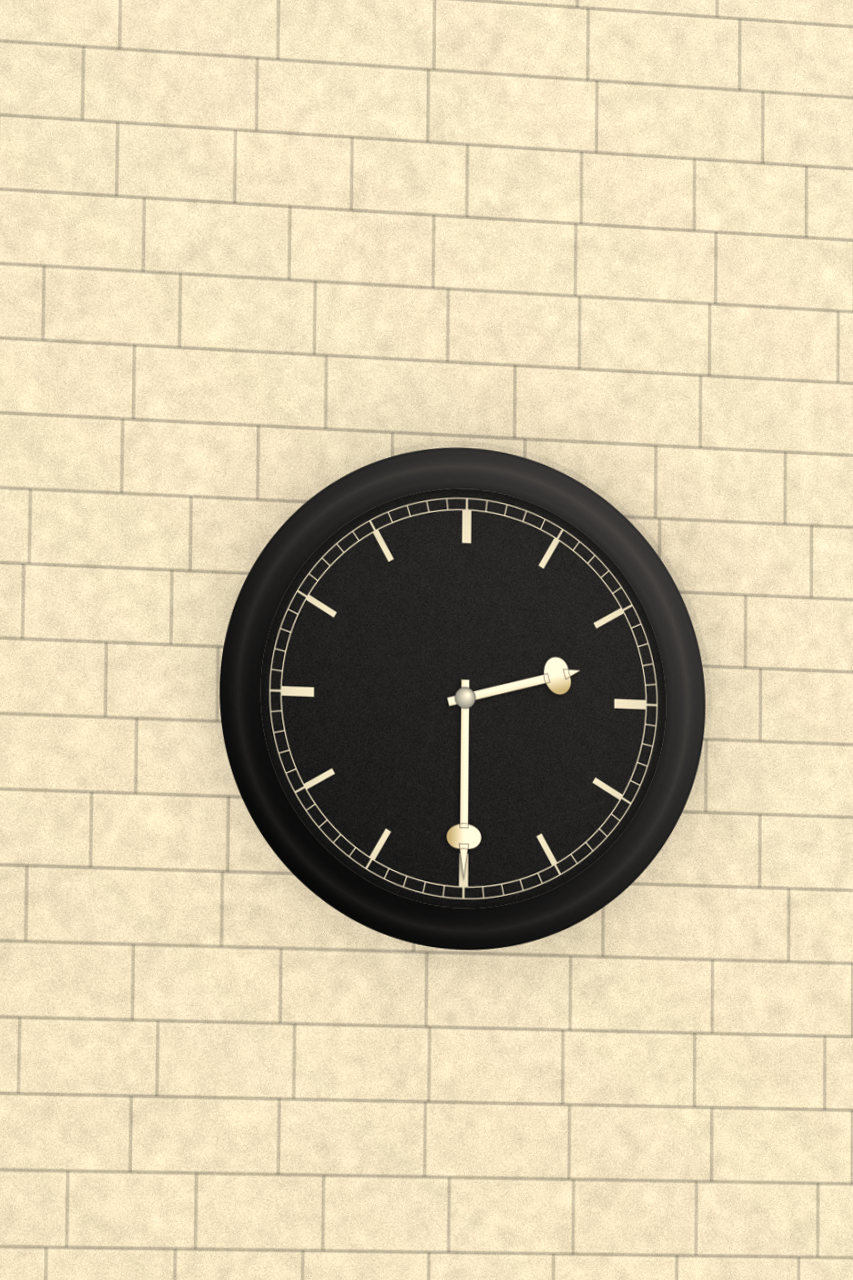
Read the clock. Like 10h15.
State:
2h30
